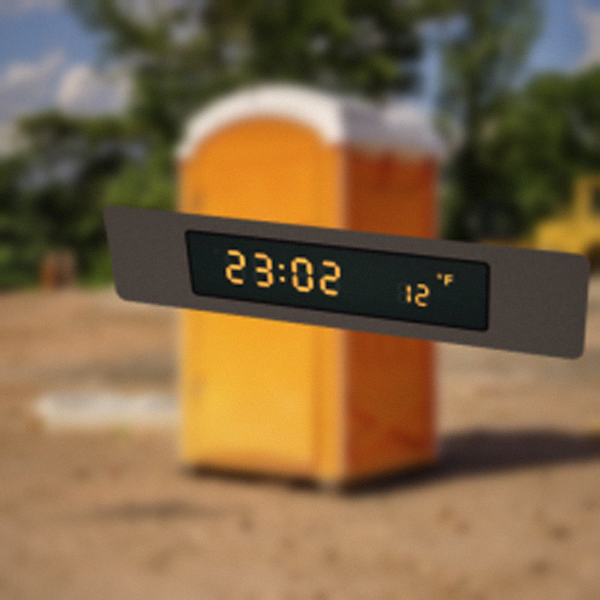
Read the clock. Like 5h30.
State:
23h02
